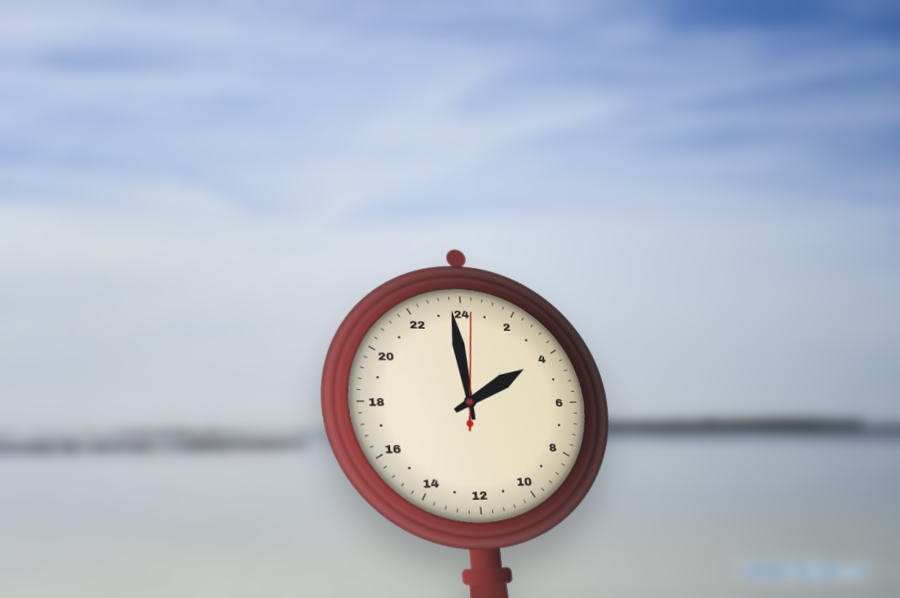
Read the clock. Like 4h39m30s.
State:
3h59m01s
